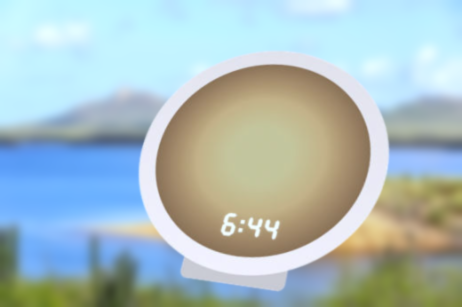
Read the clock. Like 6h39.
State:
6h44
